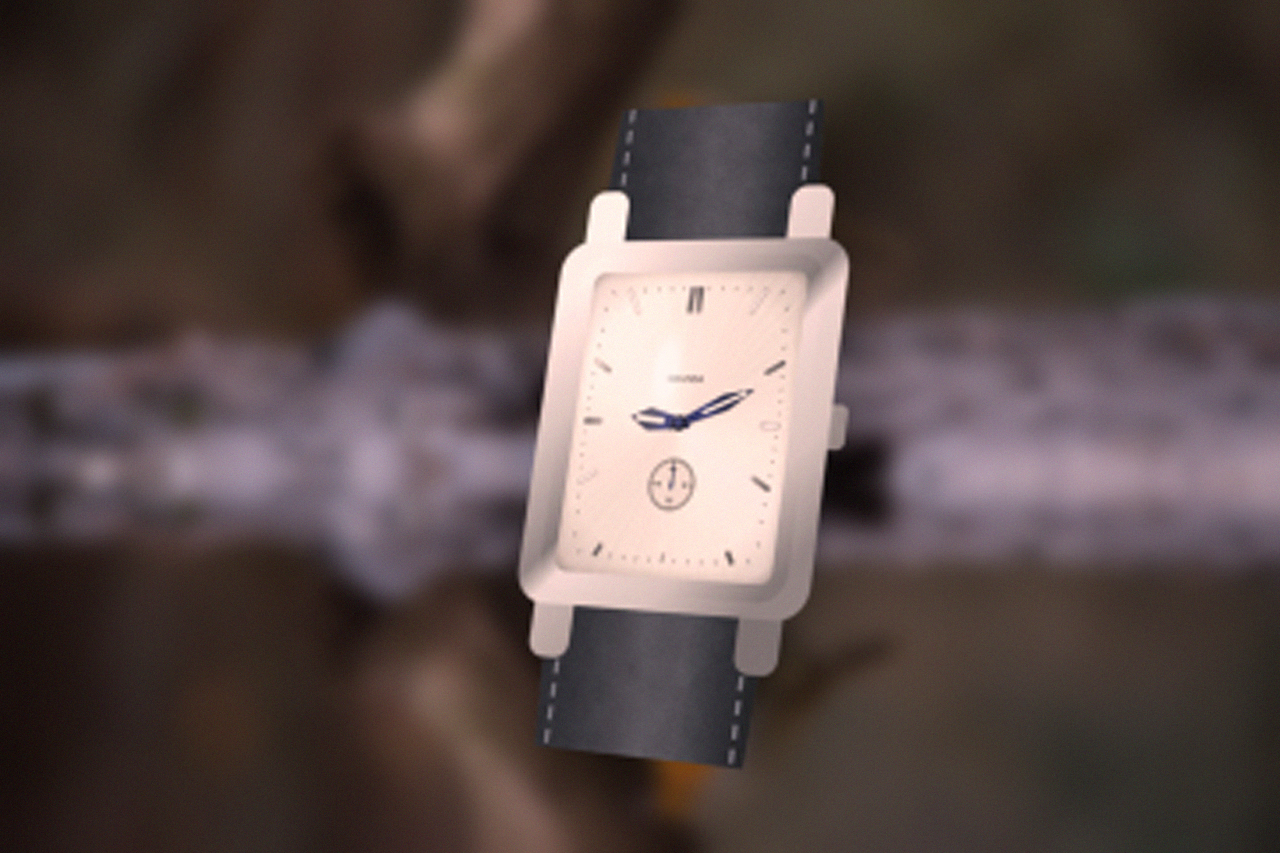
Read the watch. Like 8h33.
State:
9h11
